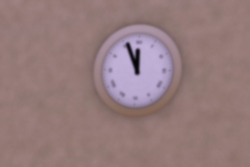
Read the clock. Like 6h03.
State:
11h56
